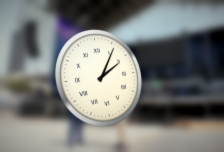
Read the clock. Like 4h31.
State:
2h06
